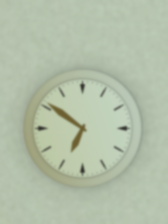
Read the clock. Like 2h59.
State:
6h51
